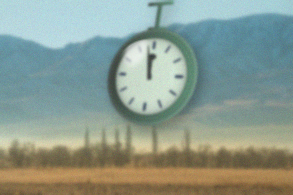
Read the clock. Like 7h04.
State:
11h58
